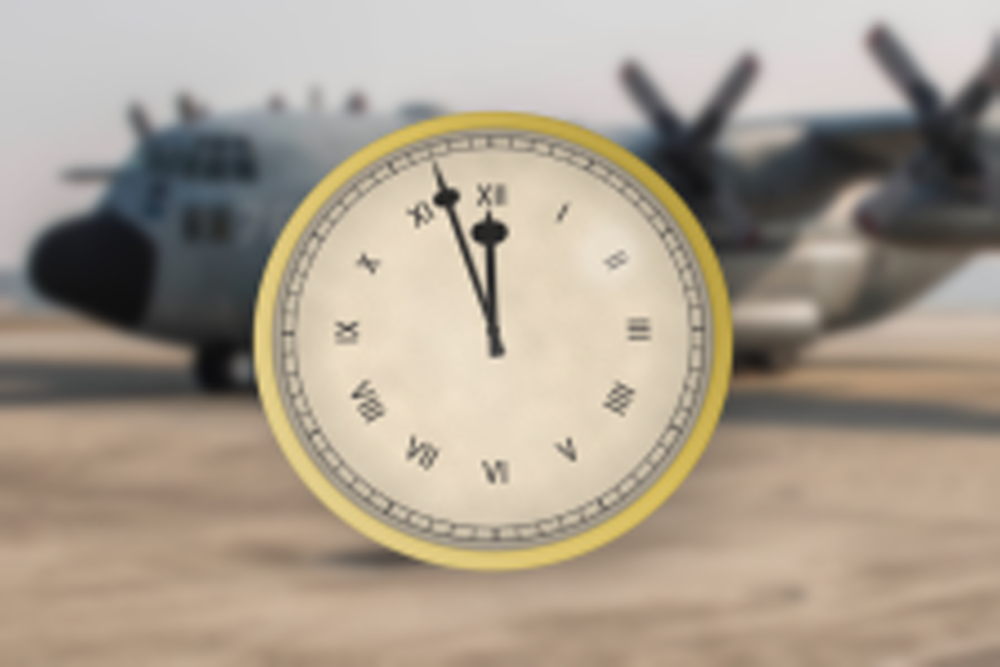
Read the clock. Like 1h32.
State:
11h57
